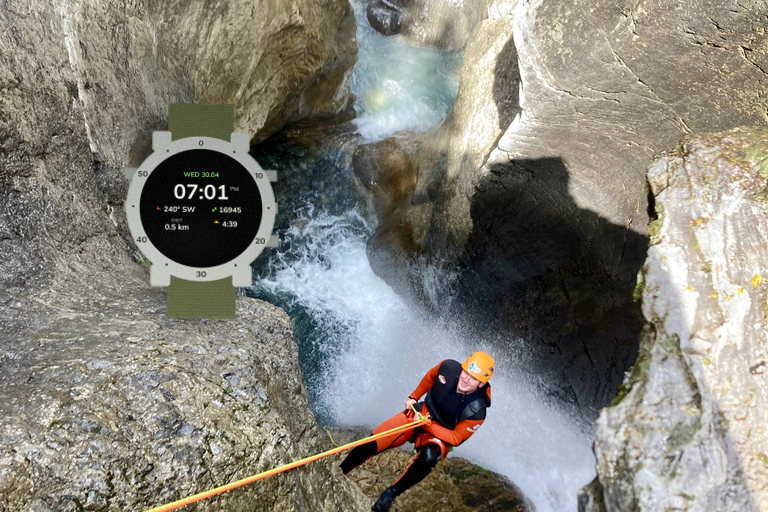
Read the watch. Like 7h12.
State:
7h01
